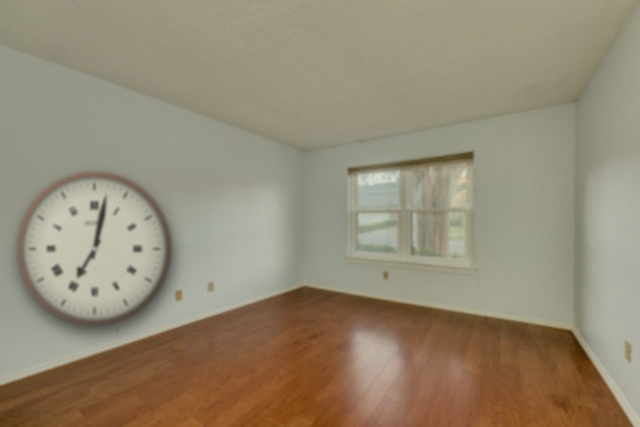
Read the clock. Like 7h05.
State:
7h02
